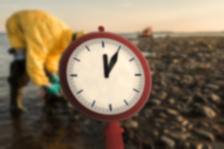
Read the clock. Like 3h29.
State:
12h05
